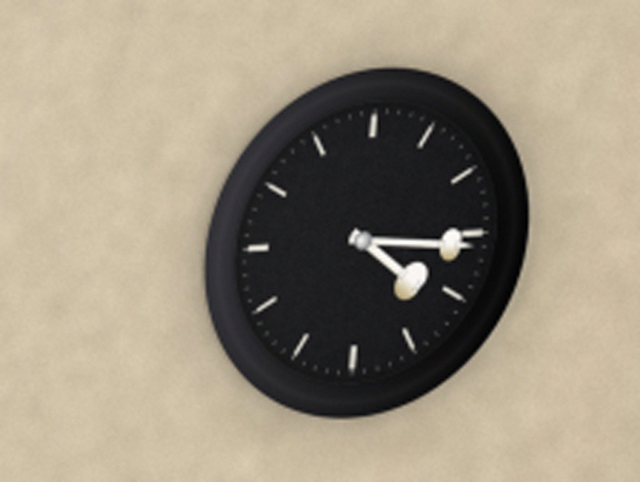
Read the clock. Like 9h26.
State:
4h16
